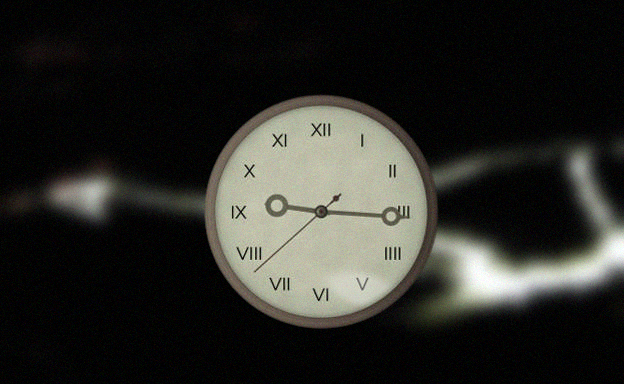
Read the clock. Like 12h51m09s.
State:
9h15m38s
